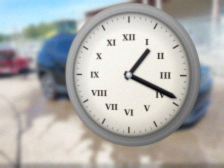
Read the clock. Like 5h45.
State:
1h19
